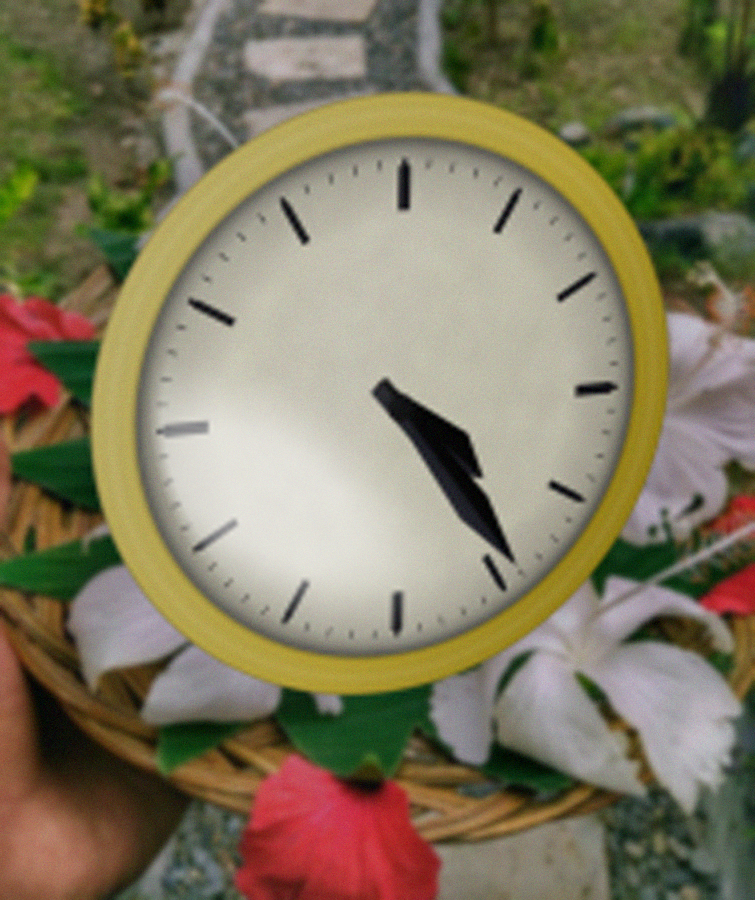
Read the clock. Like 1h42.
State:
4h24
